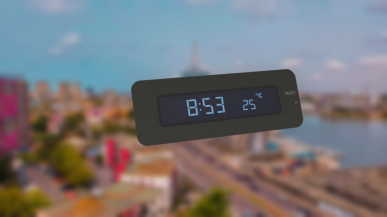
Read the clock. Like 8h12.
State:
8h53
